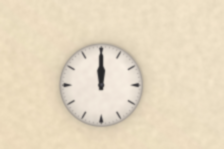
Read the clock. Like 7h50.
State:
12h00
